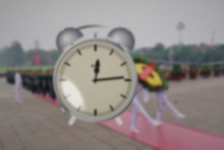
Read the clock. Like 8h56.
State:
12h14
